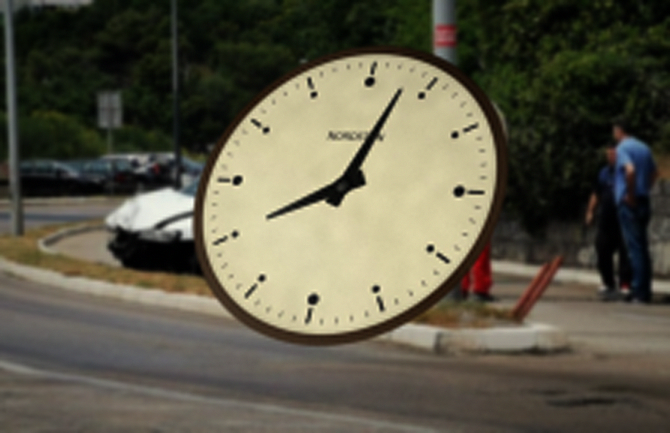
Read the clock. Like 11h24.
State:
8h03
